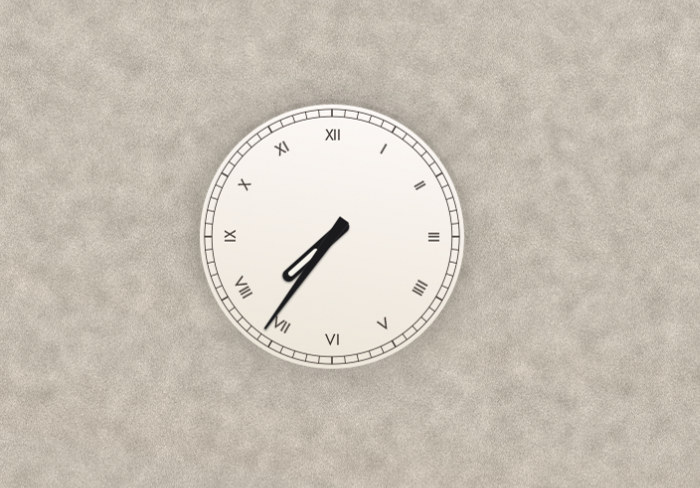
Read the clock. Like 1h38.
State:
7h36
